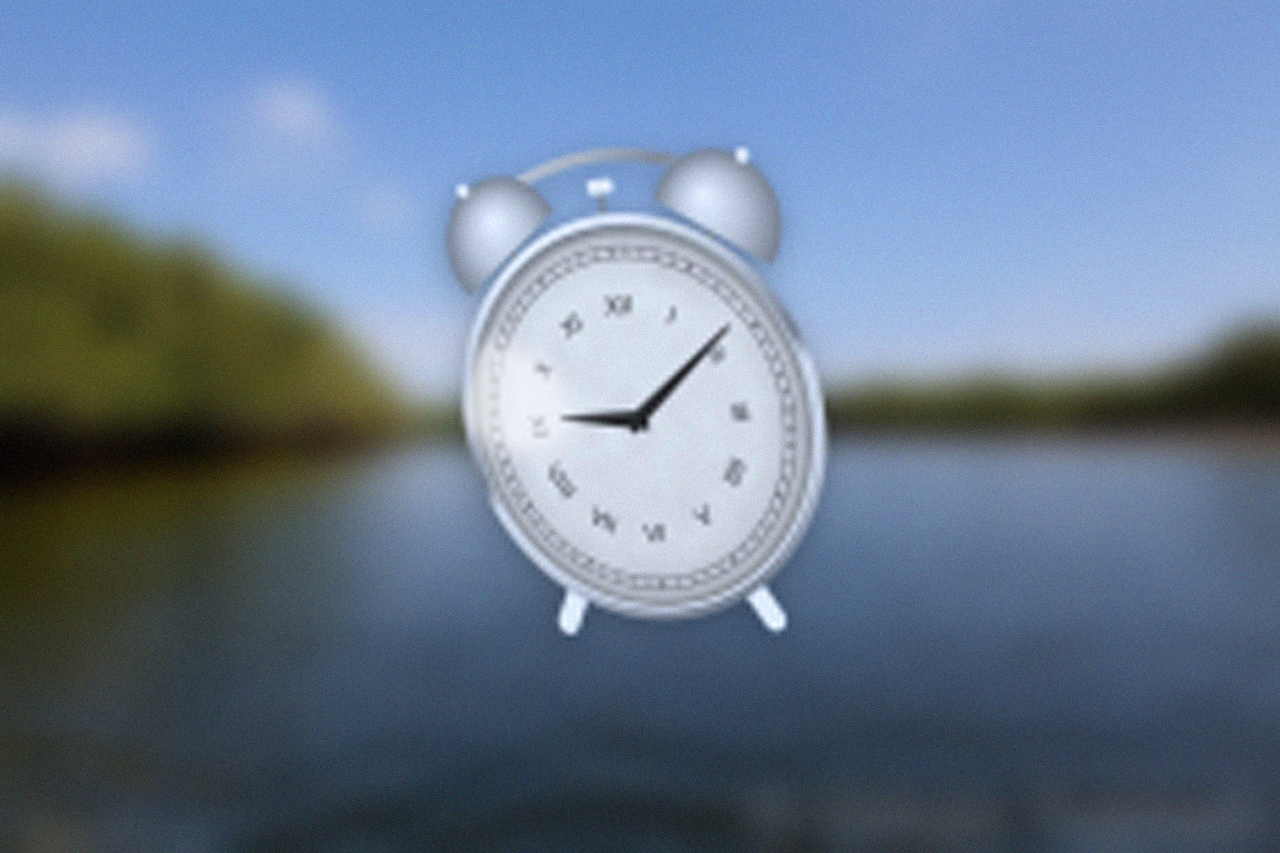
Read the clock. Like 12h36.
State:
9h09
